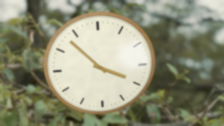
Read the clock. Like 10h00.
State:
3h53
